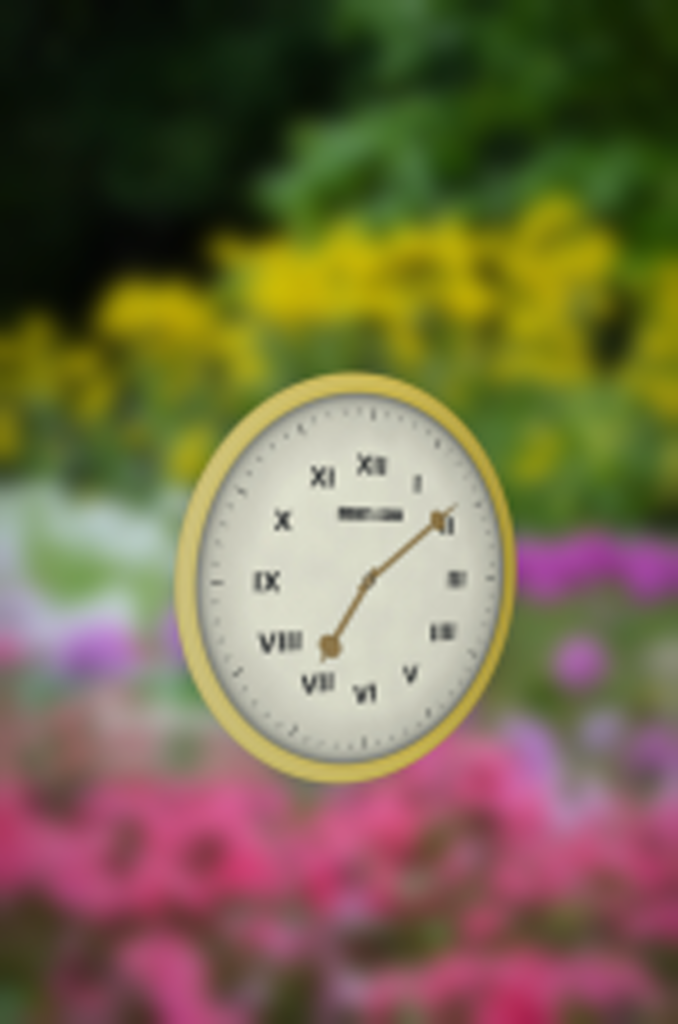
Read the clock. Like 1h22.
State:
7h09
